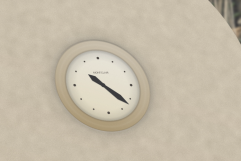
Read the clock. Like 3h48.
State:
10h22
